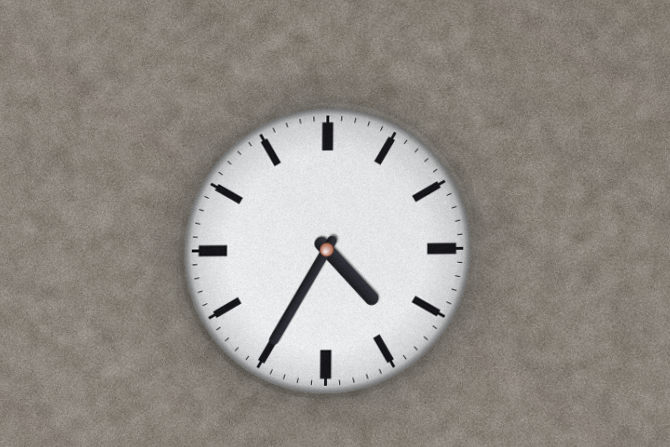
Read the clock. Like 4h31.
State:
4h35
